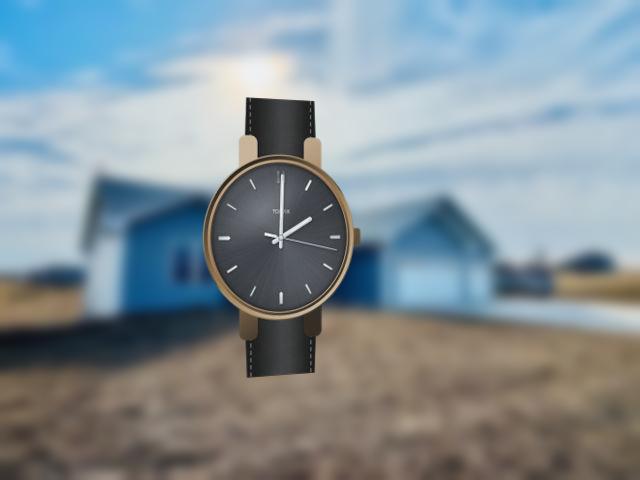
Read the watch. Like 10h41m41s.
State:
2h00m17s
